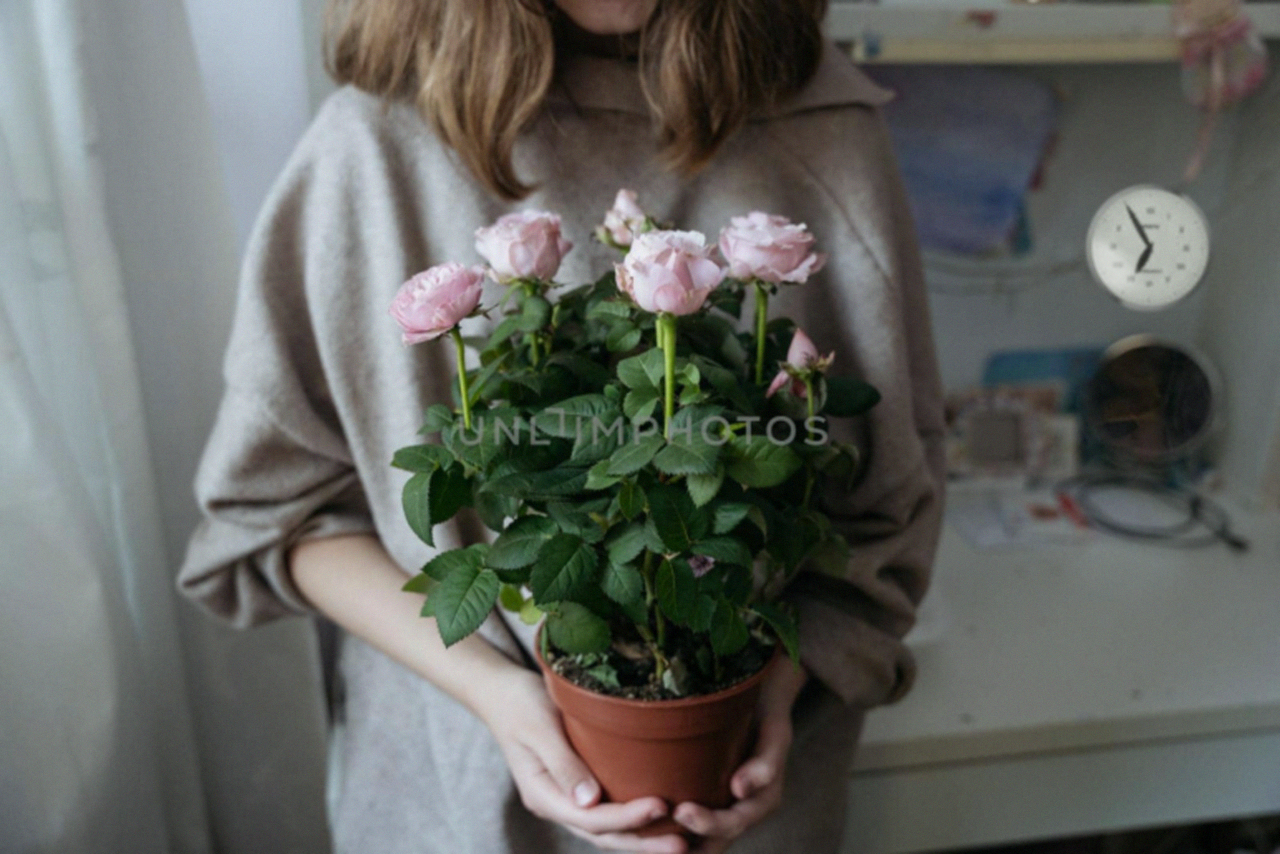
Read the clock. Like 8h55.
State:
6h55
